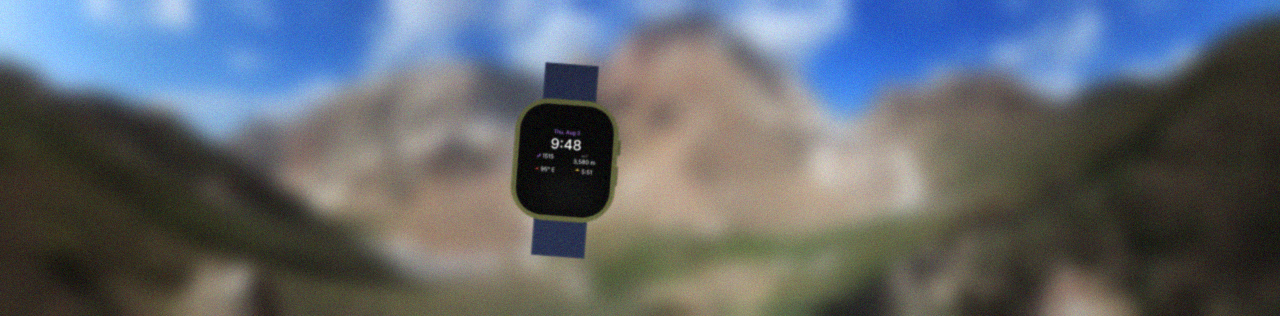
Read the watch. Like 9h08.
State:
9h48
